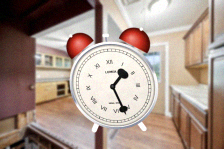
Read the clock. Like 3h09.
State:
1h27
